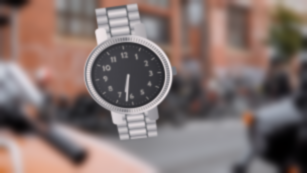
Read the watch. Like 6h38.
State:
6h32
